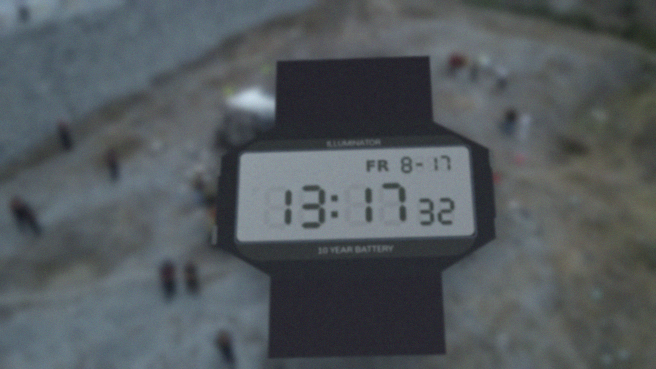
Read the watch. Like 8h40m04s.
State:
13h17m32s
